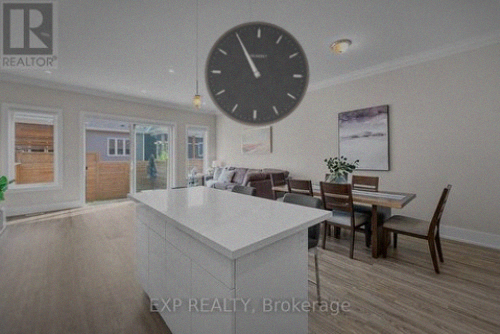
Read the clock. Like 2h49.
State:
10h55
